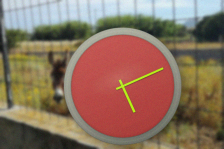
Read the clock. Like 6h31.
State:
5h11
